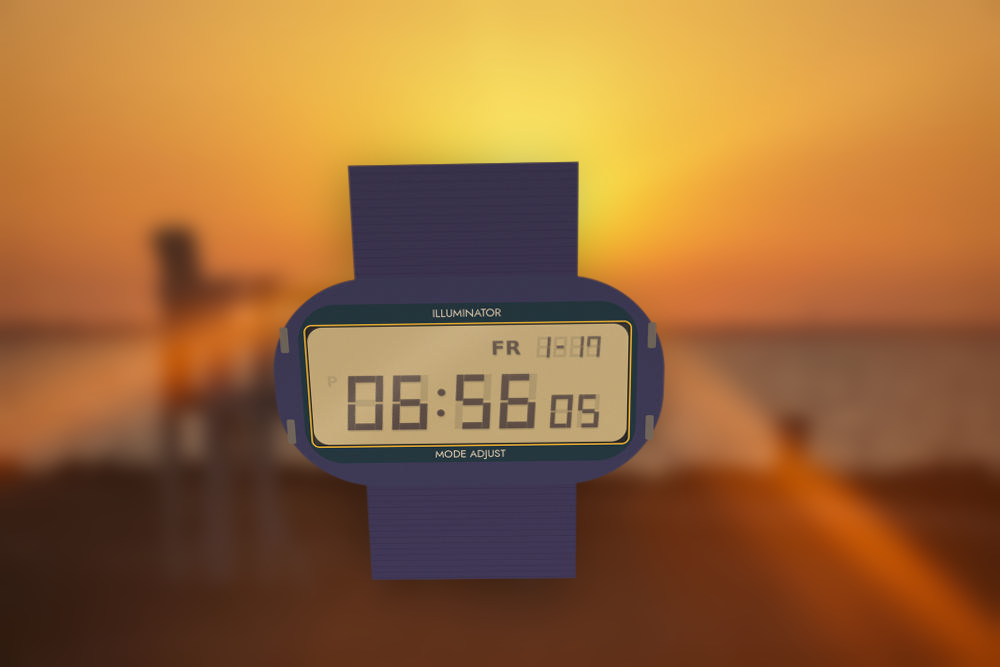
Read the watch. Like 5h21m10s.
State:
6h56m05s
